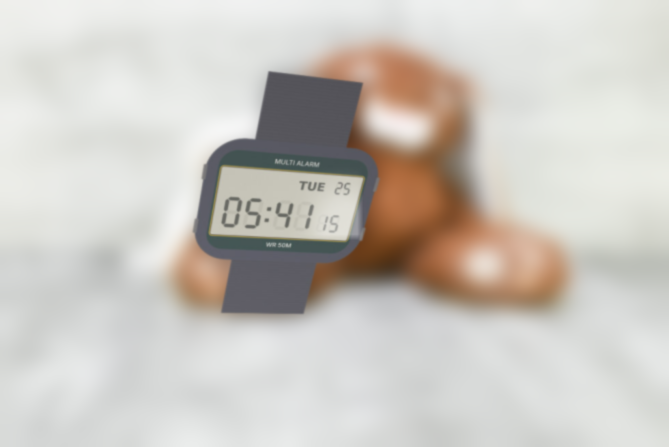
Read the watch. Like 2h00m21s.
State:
5h41m15s
